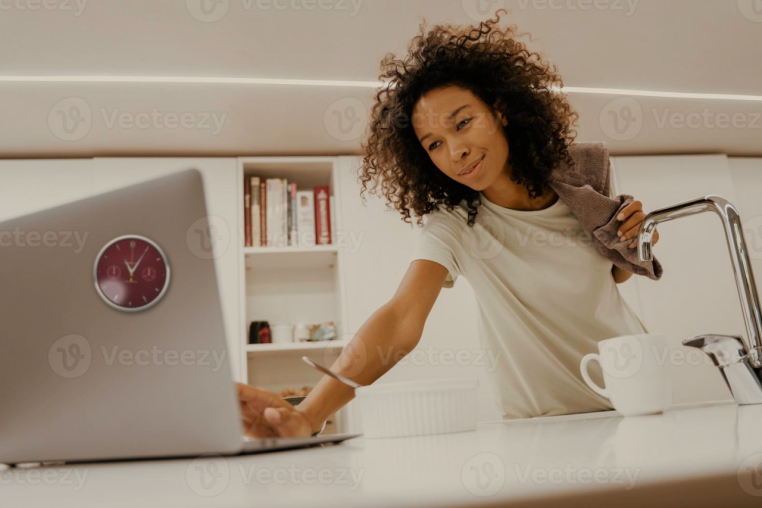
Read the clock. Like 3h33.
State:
11h05
